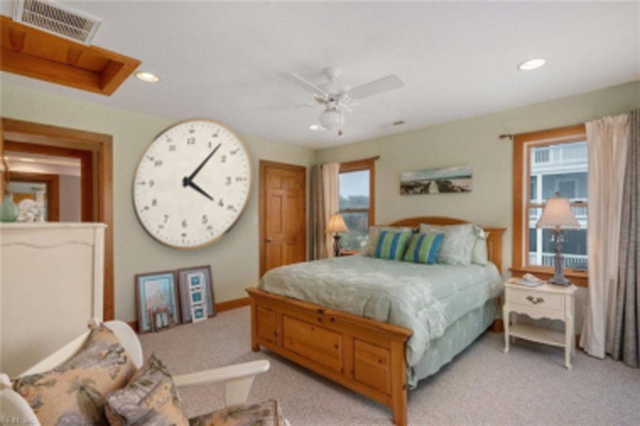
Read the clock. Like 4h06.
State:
4h07
